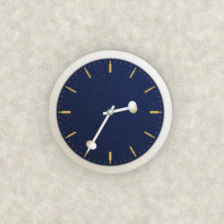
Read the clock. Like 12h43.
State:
2h35
